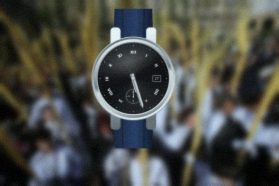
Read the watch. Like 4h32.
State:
5h27
